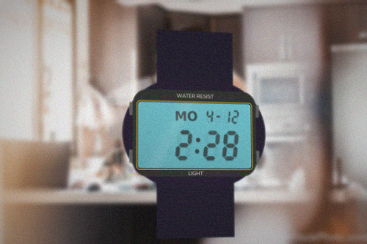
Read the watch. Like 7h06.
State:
2h28
